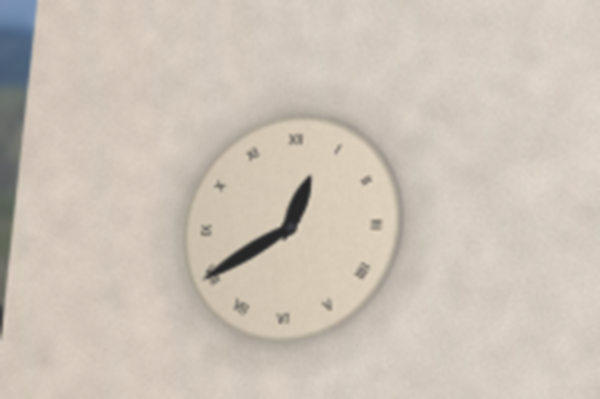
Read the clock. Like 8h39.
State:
12h40
